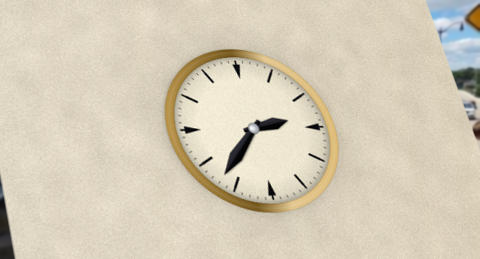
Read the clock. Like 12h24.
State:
2h37
